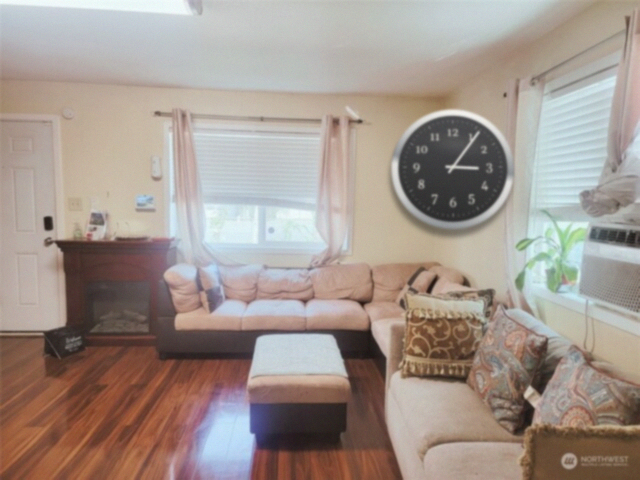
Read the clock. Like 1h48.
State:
3h06
